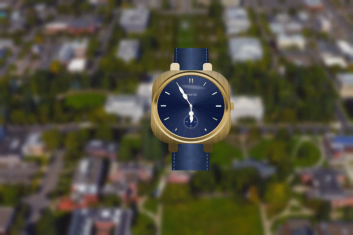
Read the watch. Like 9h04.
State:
5h55
